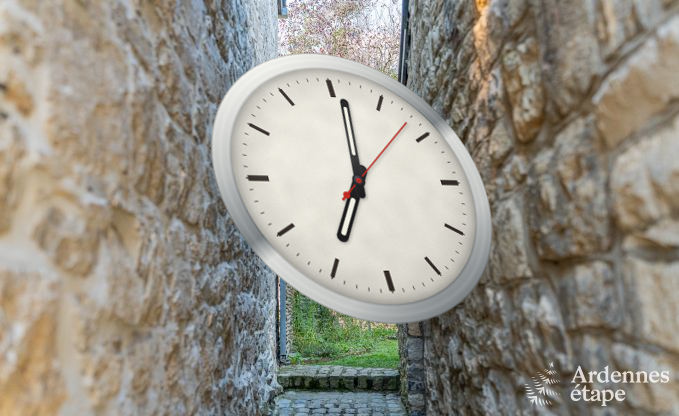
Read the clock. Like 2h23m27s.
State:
7h01m08s
